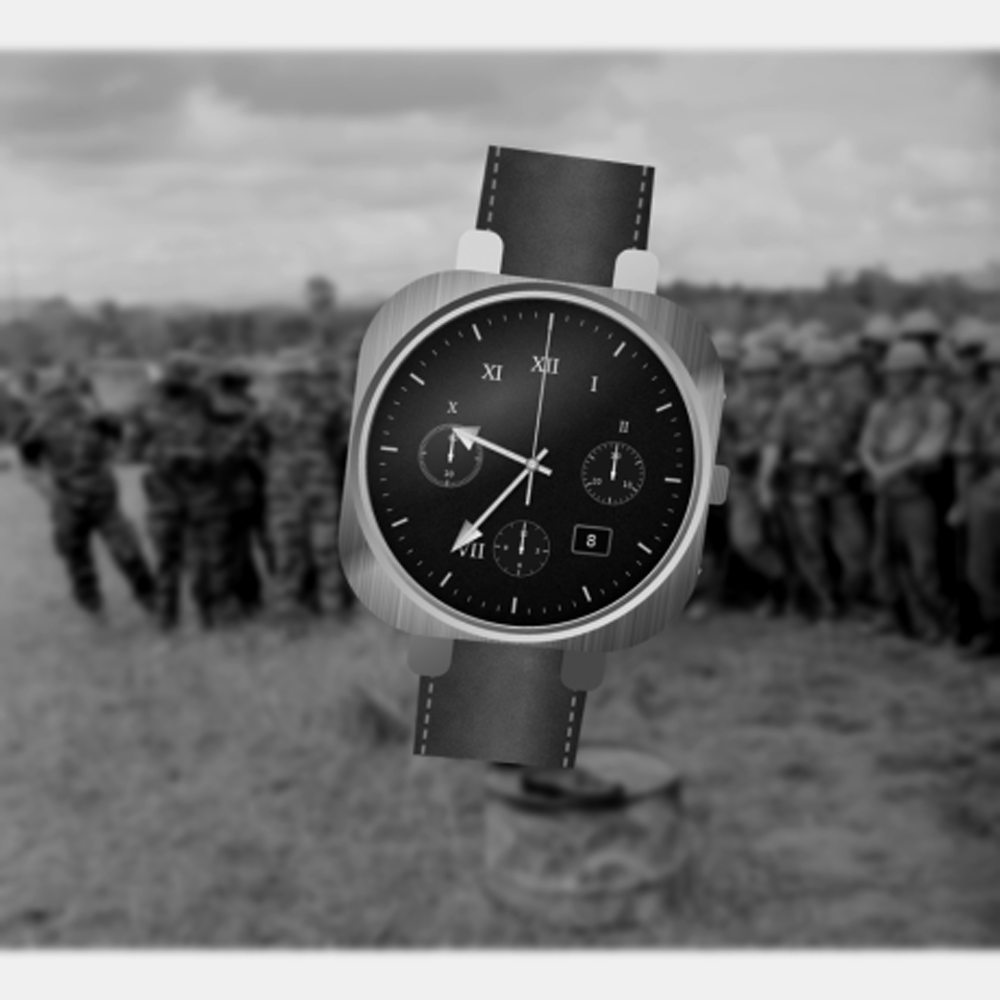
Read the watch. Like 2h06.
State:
9h36
